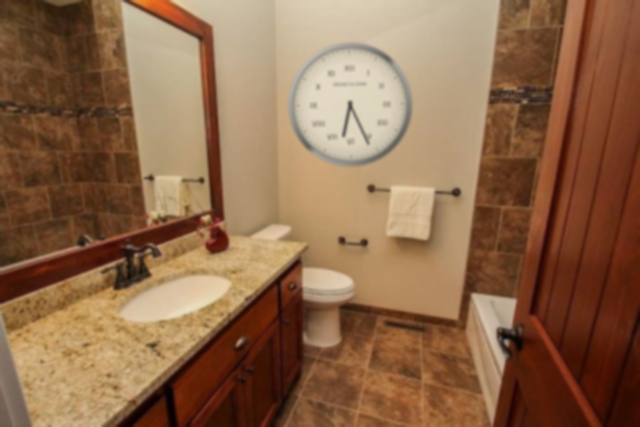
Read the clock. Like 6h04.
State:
6h26
